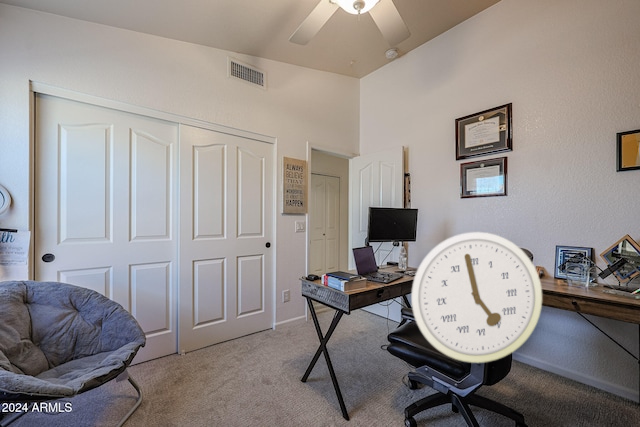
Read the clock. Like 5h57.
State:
4h59
